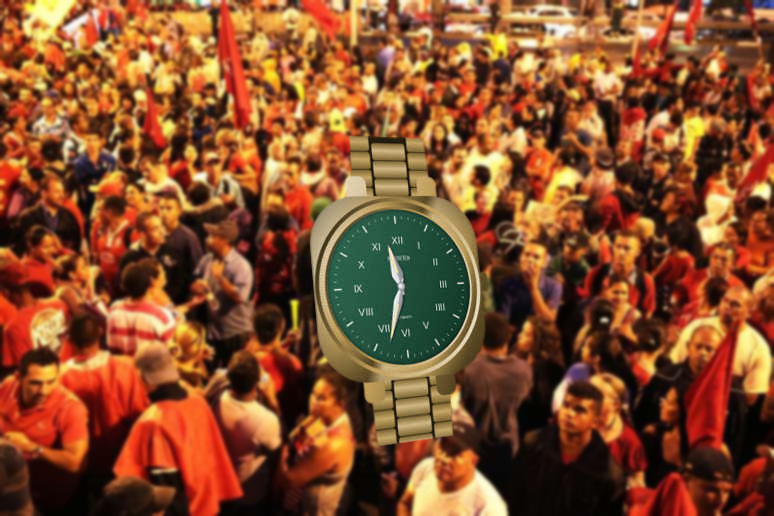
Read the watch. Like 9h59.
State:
11h33
